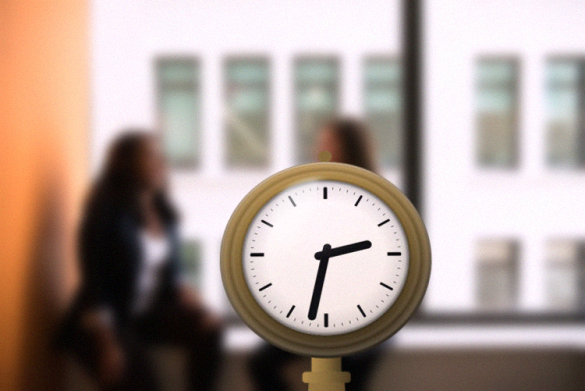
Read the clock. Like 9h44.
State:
2h32
